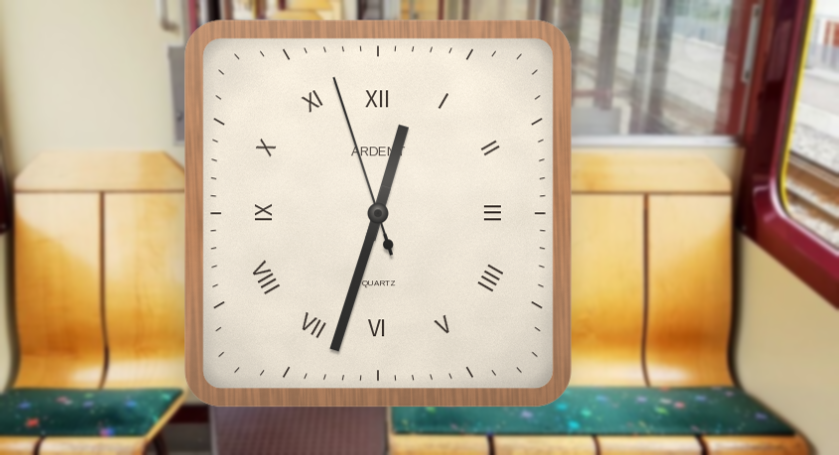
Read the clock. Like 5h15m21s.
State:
12h32m57s
